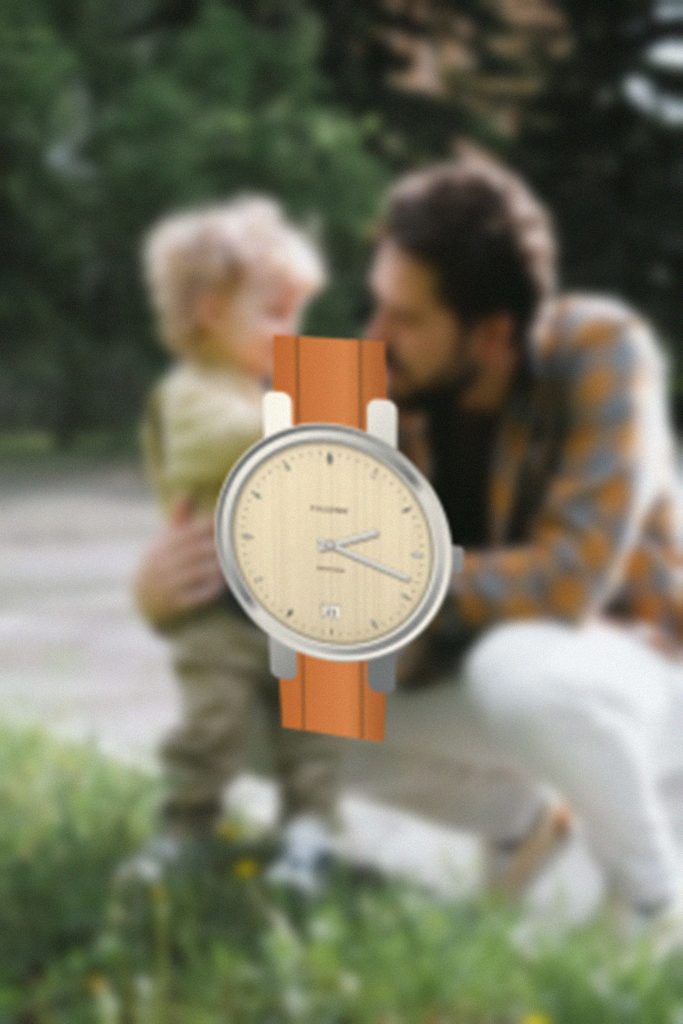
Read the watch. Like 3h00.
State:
2h18
